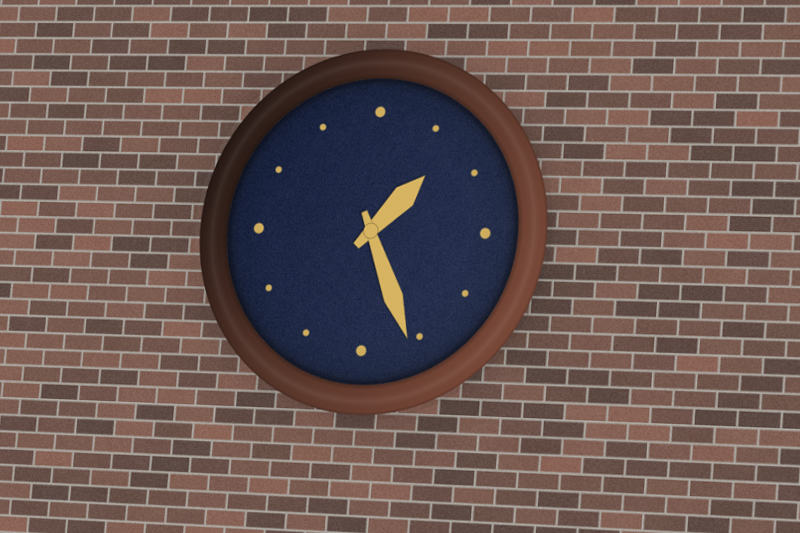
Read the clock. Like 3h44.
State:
1h26
